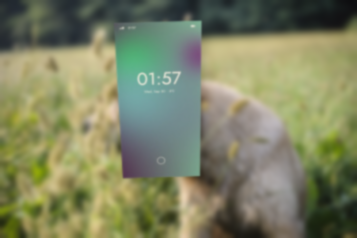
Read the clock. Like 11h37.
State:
1h57
